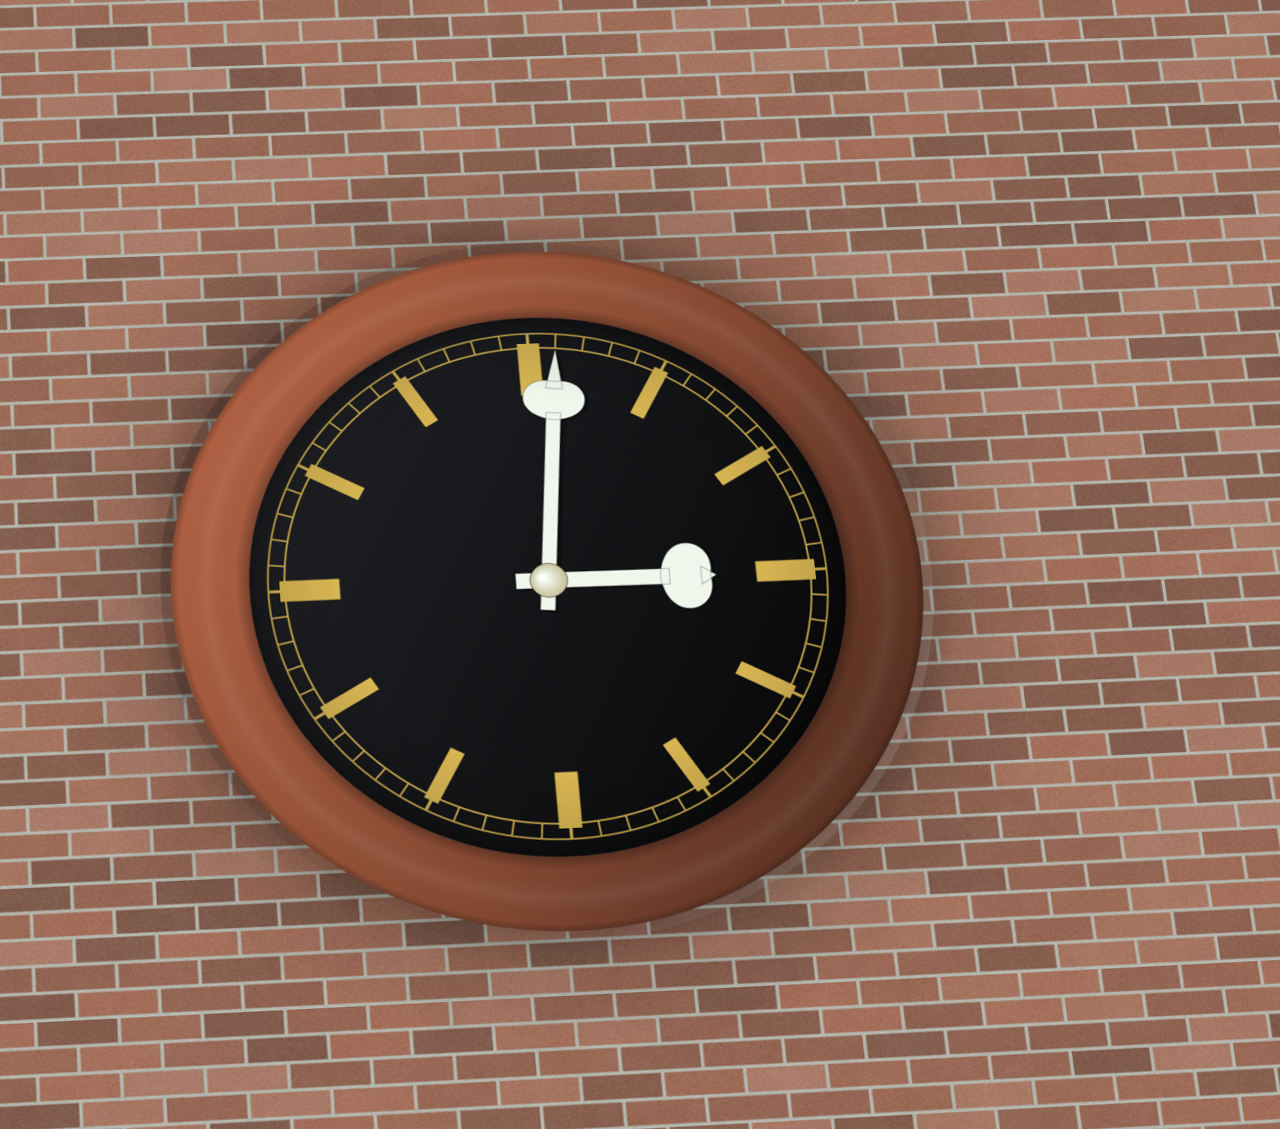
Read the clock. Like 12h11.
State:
3h01
